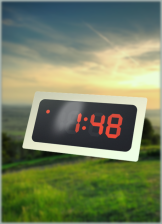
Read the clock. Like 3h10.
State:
1h48
